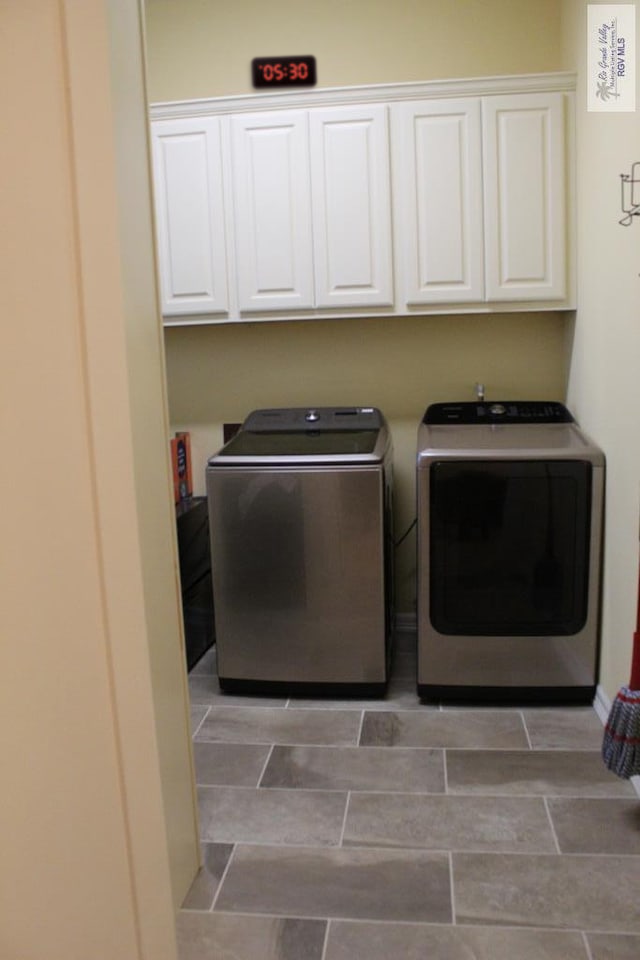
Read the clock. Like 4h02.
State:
5h30
